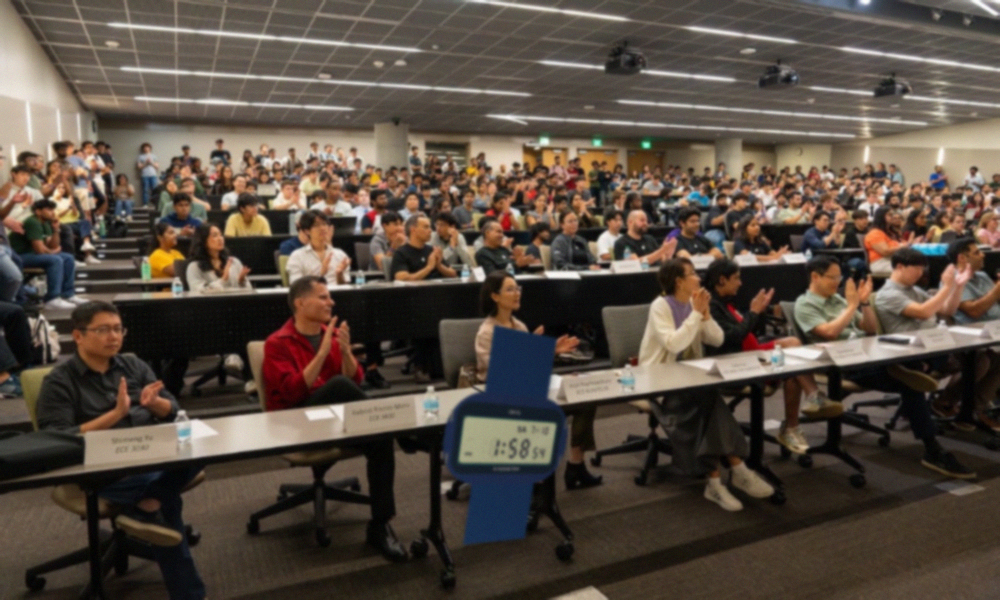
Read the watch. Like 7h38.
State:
1h58
